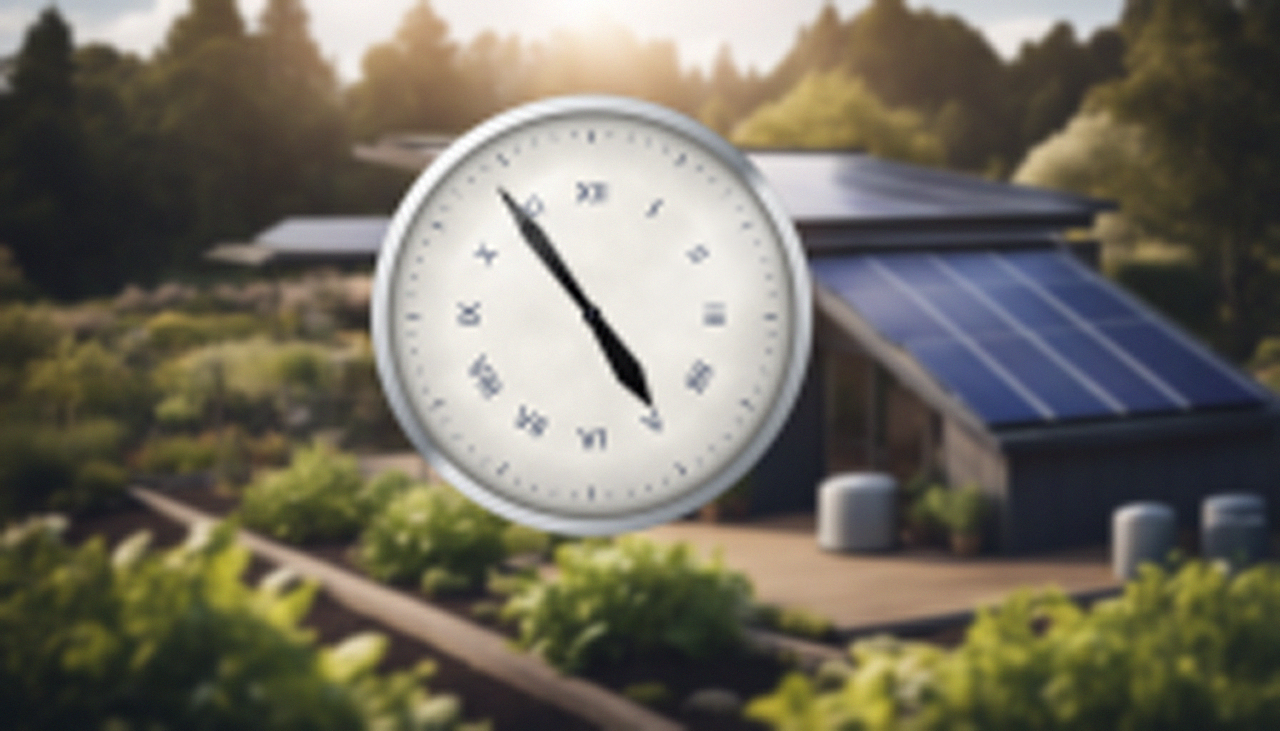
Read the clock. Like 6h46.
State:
4h54
